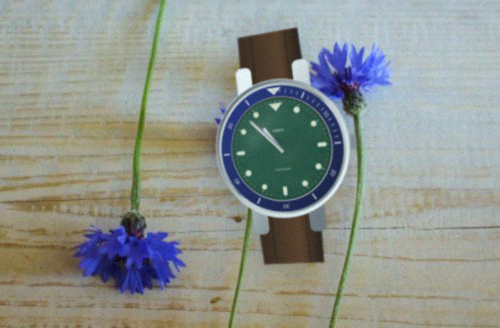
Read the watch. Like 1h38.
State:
10h53
